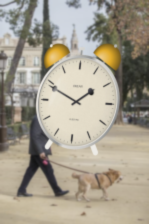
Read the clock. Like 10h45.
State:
1h49
